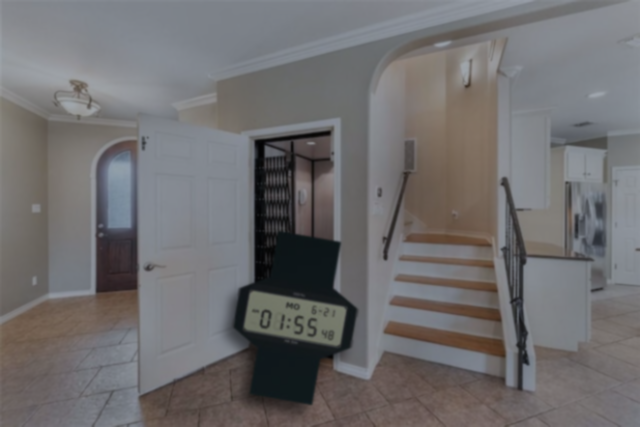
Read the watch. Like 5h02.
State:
1h55
